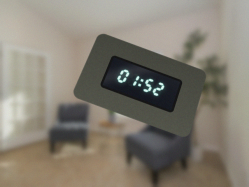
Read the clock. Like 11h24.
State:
1h52
